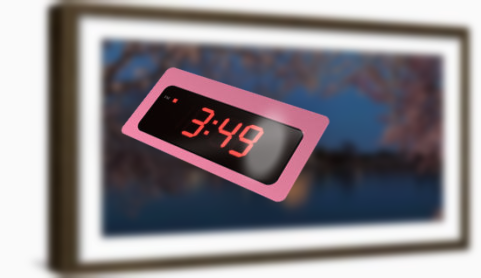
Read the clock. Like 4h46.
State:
3h49
